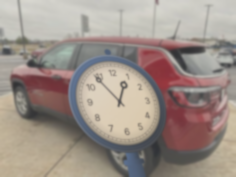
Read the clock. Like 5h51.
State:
12h54
